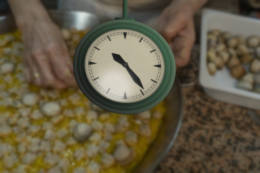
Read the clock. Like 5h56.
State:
10h24
